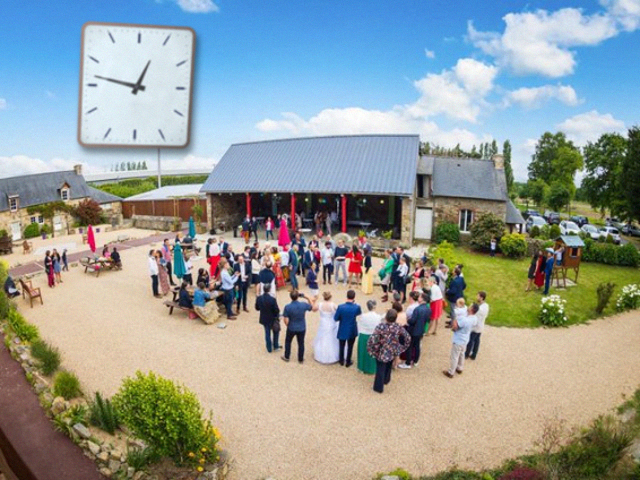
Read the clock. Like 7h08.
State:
12h47
